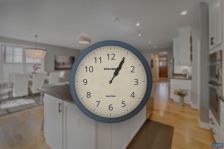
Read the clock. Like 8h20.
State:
1h05
